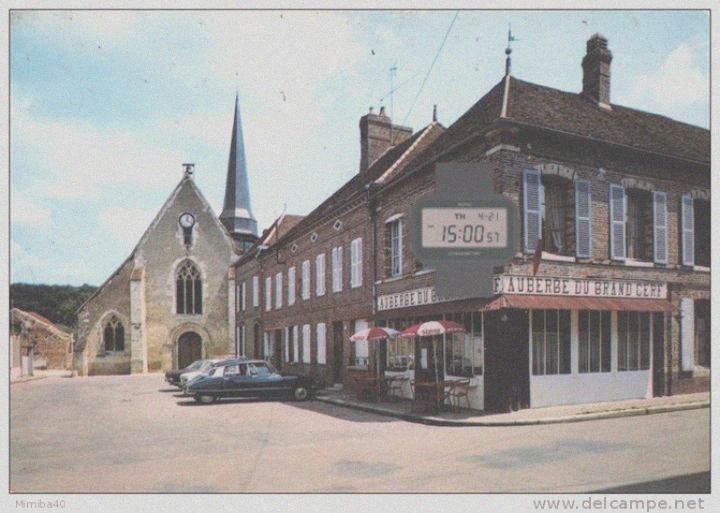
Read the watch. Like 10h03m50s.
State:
15h00m57s
